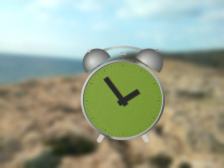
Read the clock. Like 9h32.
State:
1h54
